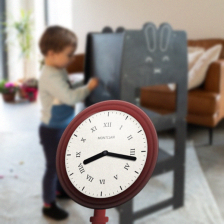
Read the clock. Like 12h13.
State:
8h17
